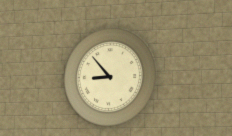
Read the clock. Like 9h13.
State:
8h53
